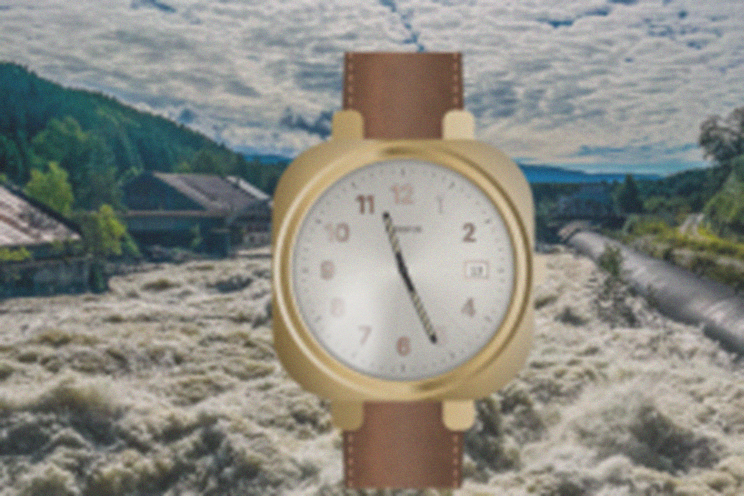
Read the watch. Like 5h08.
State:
11h26
